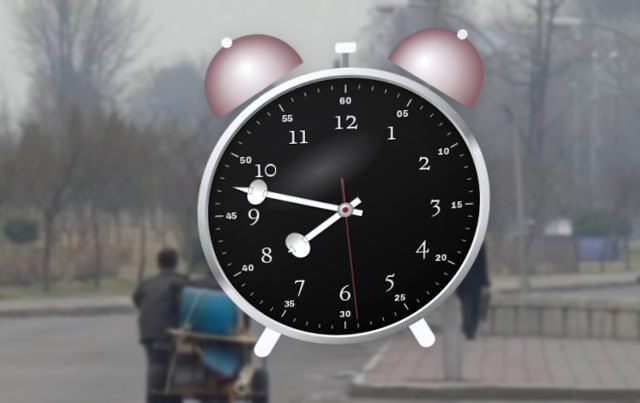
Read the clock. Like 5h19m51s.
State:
7h47m29s
